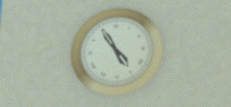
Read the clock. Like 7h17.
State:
4h55
